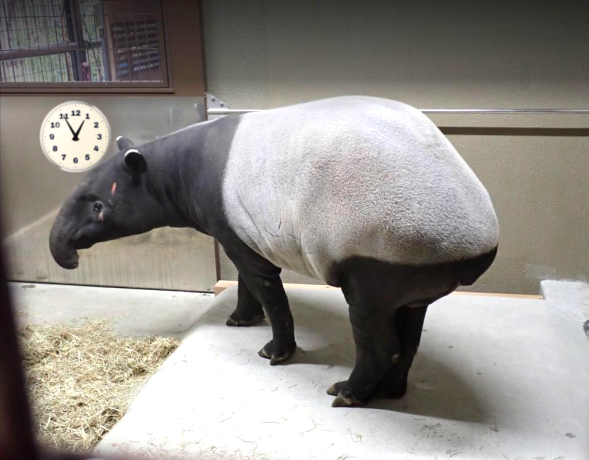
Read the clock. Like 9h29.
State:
12h55
